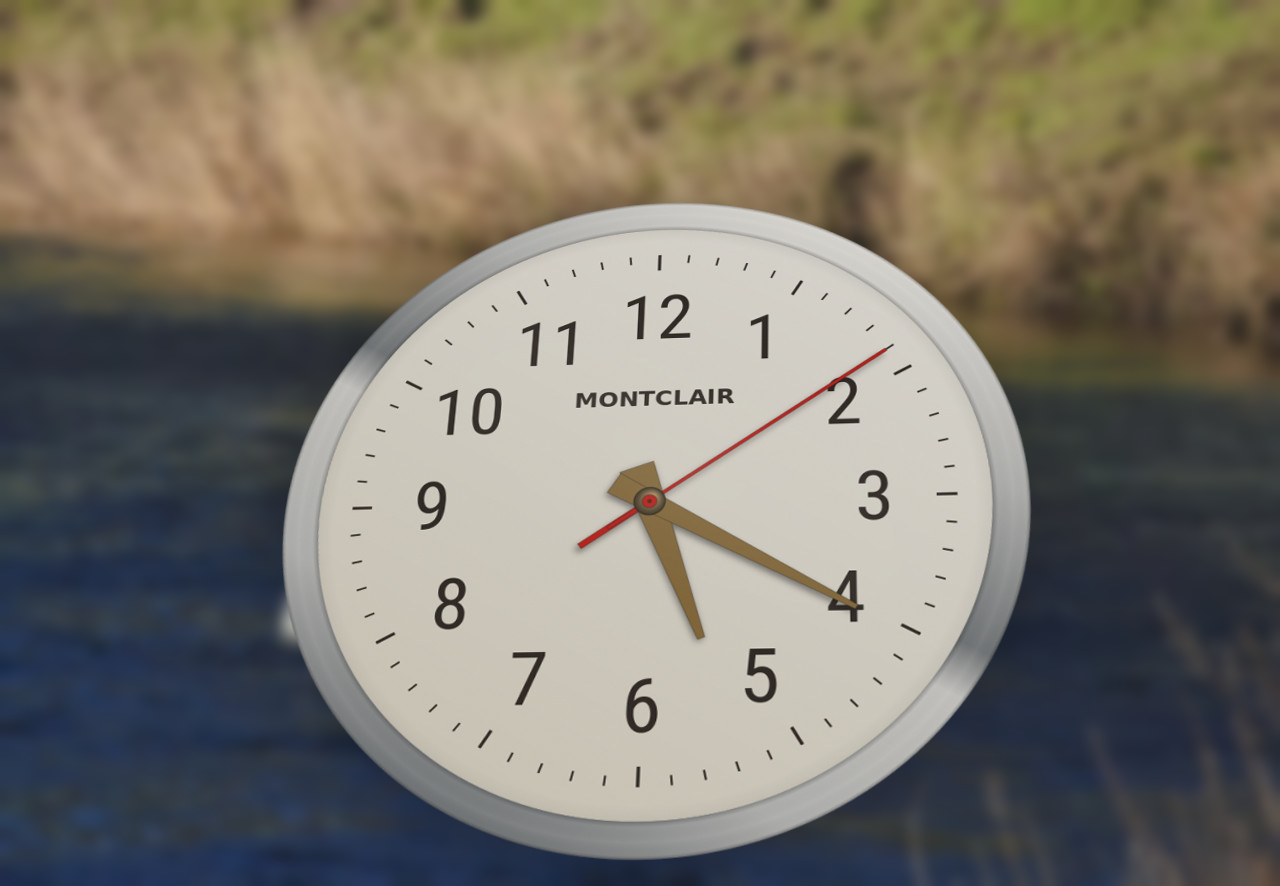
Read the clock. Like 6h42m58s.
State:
5h20m09s
